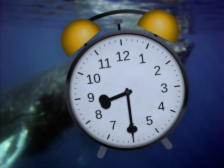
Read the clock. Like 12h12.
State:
8h30
